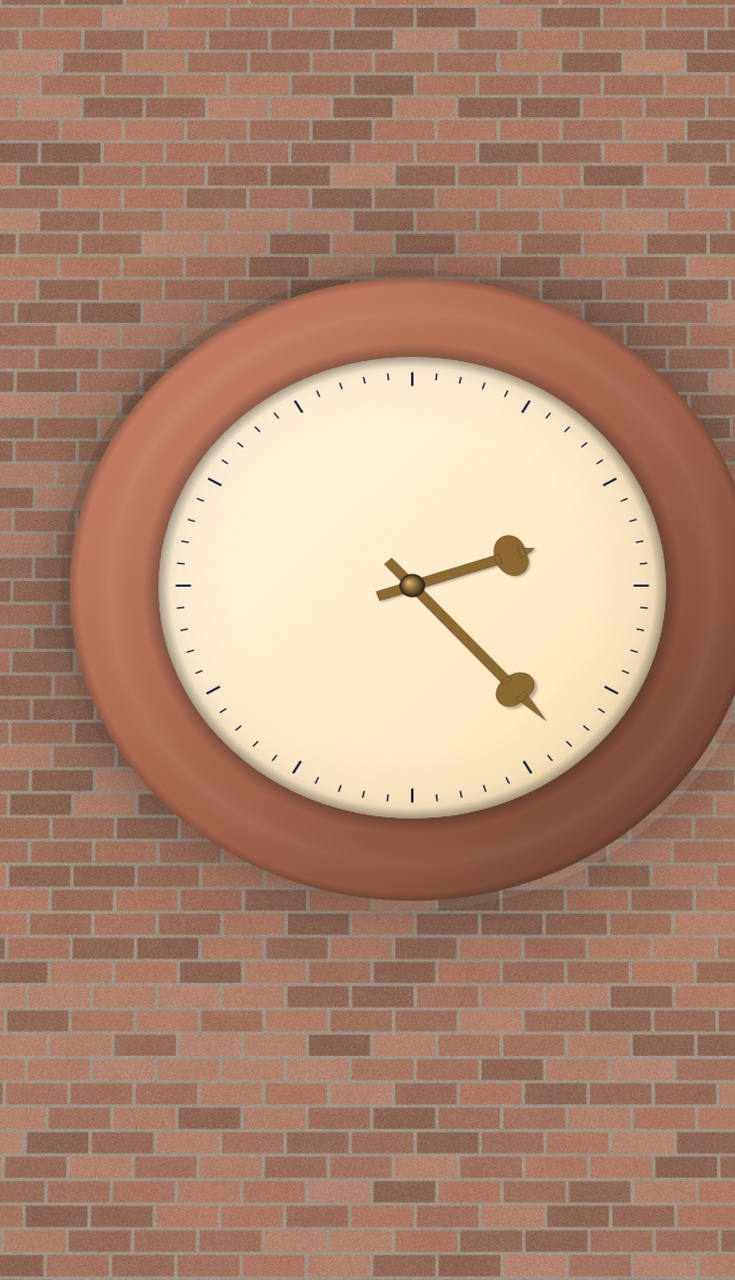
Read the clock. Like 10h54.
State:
2h23
